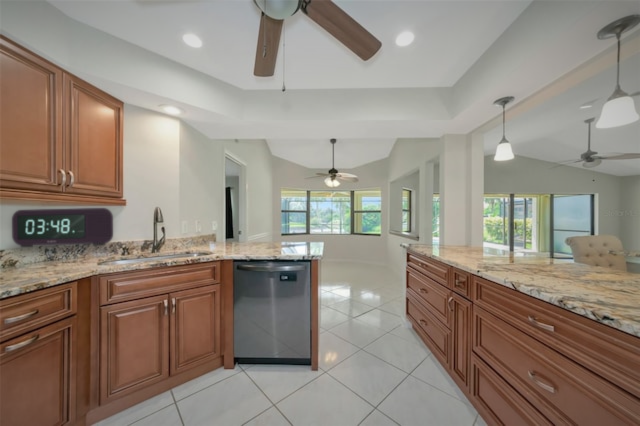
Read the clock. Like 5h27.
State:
3h48
